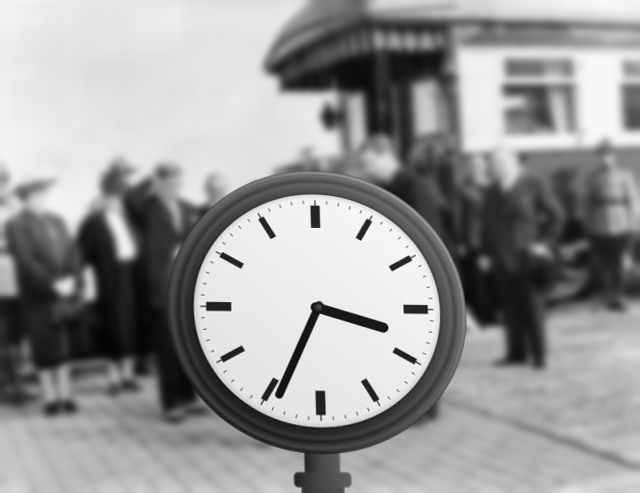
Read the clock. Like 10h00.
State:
3h34
